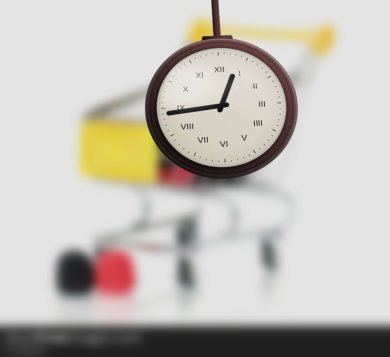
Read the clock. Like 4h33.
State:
12h44
